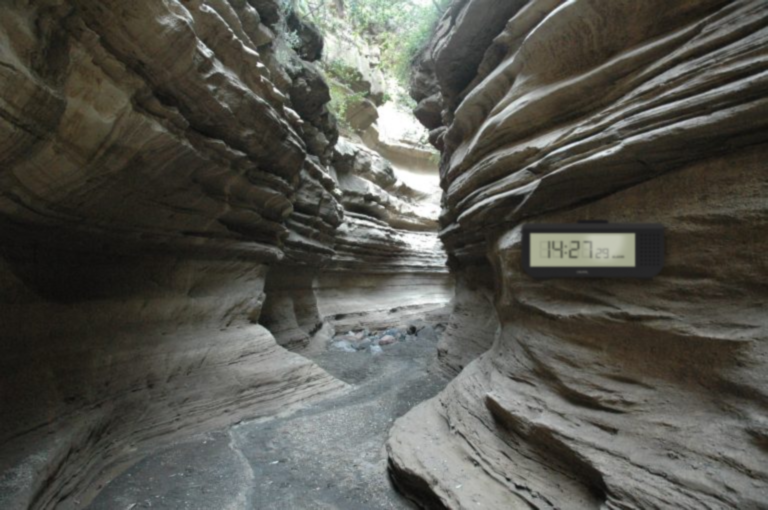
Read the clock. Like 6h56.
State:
14h27
